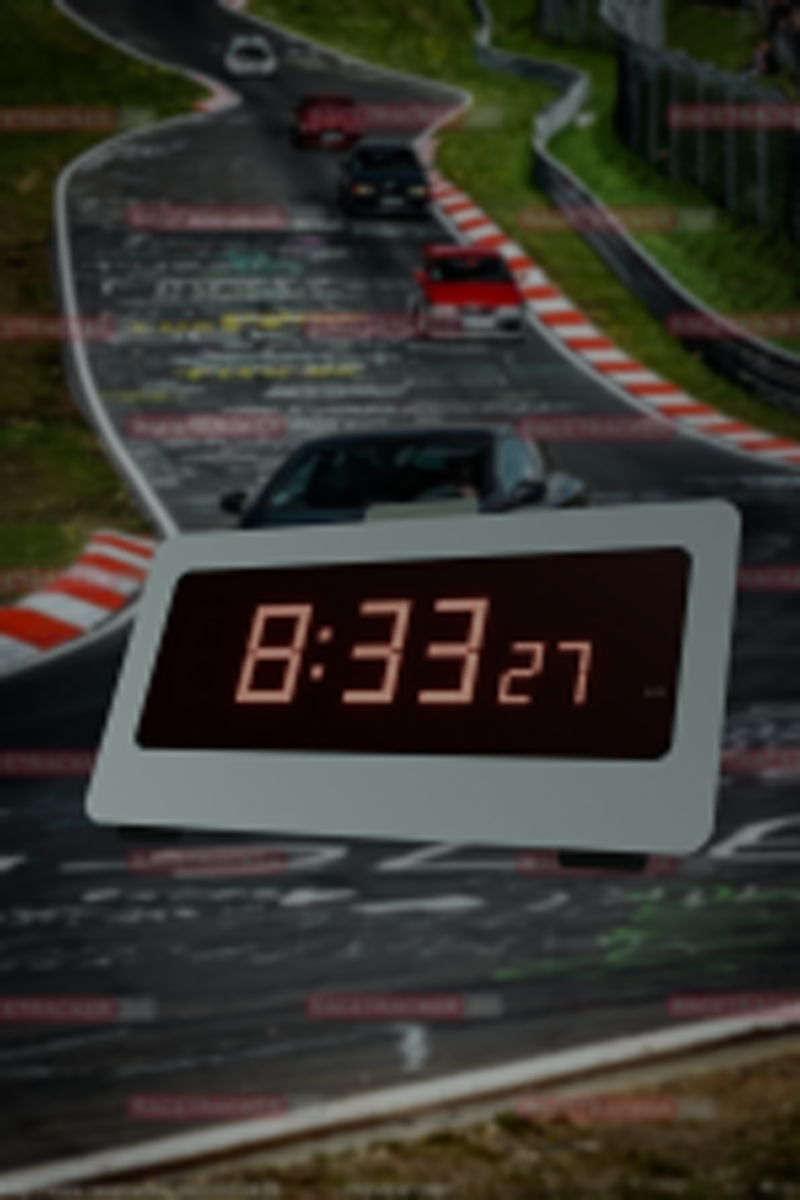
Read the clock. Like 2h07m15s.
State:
8h33m27s
